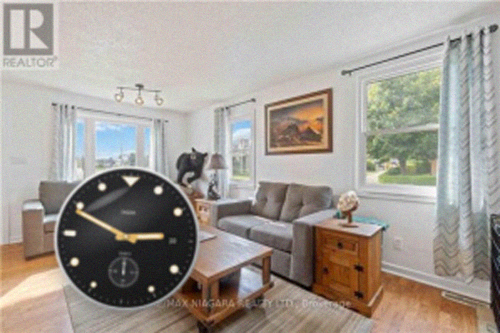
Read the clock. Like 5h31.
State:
2h49
